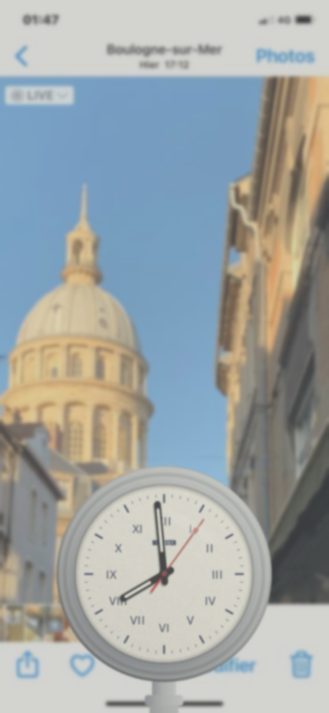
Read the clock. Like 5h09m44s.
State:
7h59m06s
